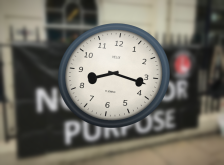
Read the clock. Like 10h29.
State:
8h17
